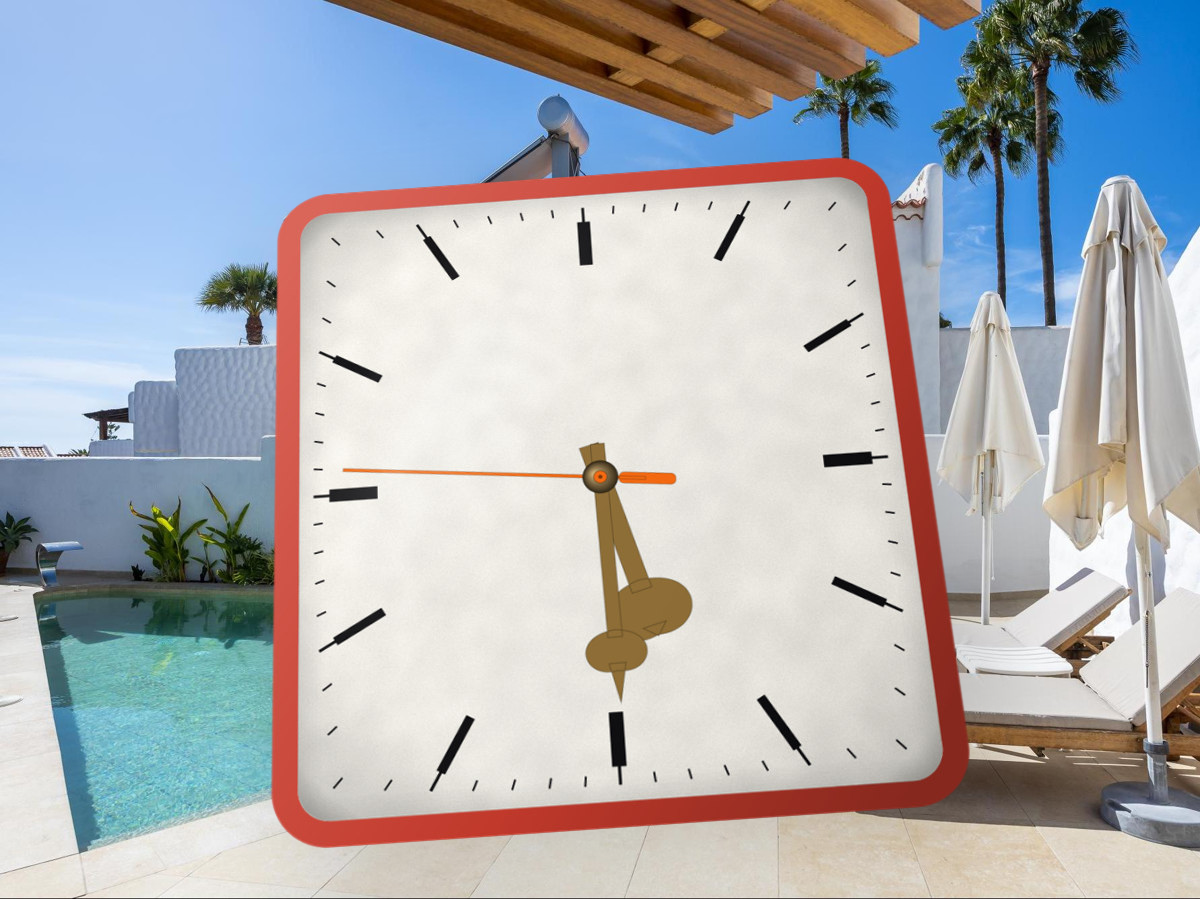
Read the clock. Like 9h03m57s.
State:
5h29m46s
